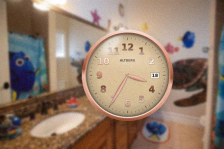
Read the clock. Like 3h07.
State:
3h35
